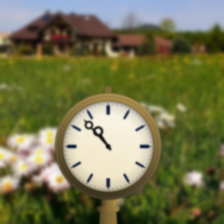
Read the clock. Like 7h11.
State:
10h53
